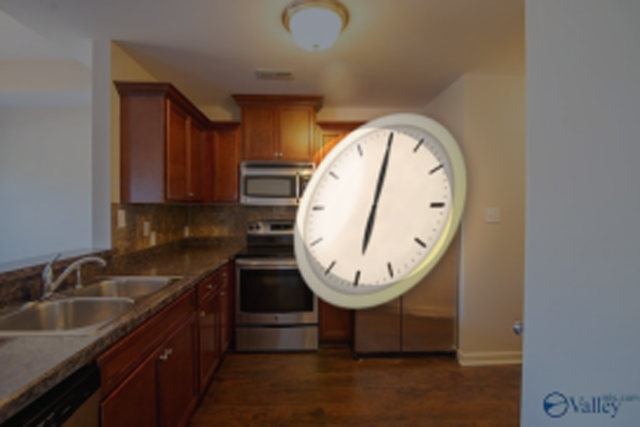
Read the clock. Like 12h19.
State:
6h00
